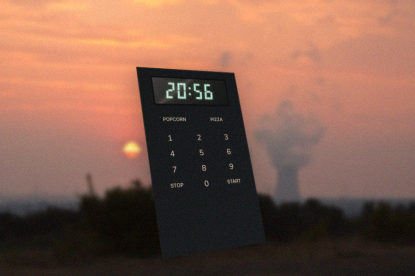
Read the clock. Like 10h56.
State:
20h56
